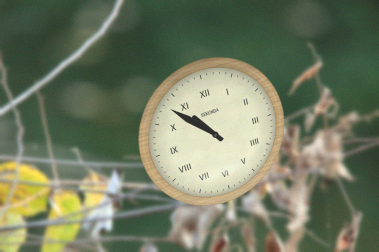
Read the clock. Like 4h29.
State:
10h53
